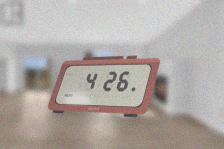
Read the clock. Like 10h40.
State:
4h26
